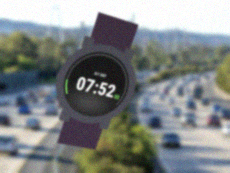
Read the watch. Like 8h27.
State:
7h52
